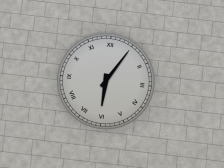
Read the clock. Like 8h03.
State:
6h05
